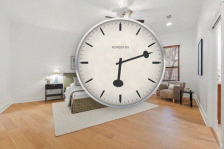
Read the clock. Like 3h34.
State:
6h12
